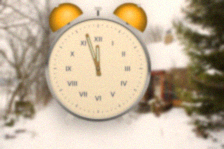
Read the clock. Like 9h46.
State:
11h57
